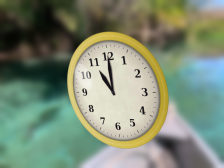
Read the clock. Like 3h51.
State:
11h00
